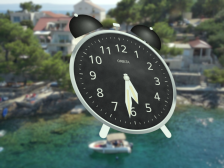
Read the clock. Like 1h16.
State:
5h31
